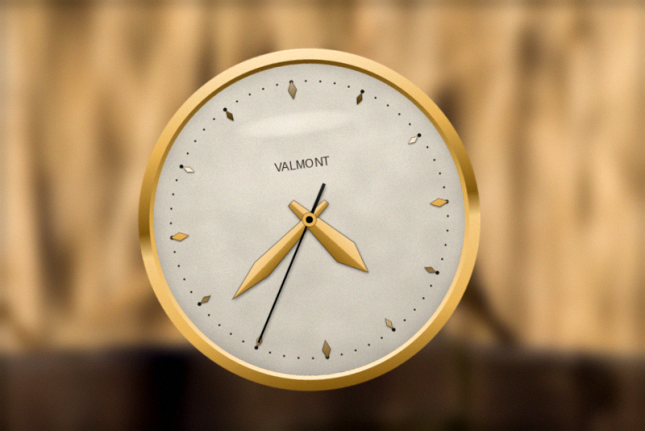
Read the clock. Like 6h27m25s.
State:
4h38m35s
